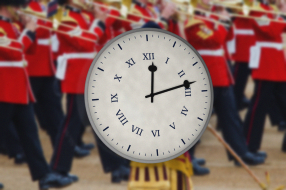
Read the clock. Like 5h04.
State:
12h13
